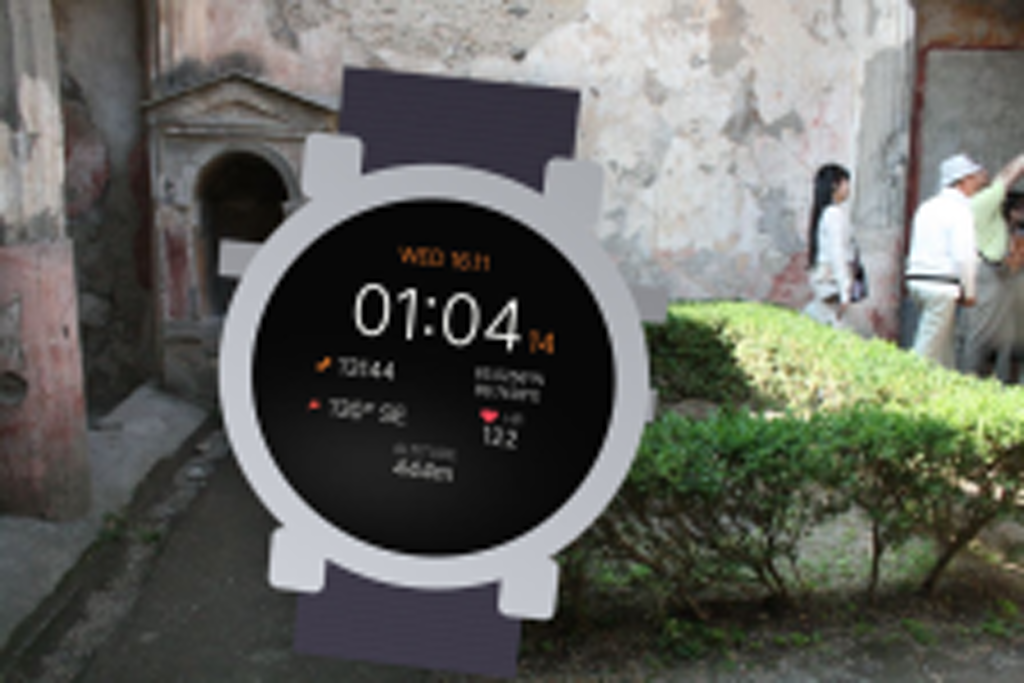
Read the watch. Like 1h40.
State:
1h04
